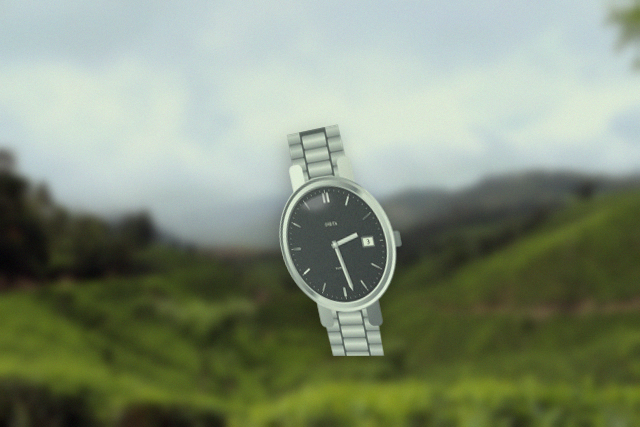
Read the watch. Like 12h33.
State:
2h28
